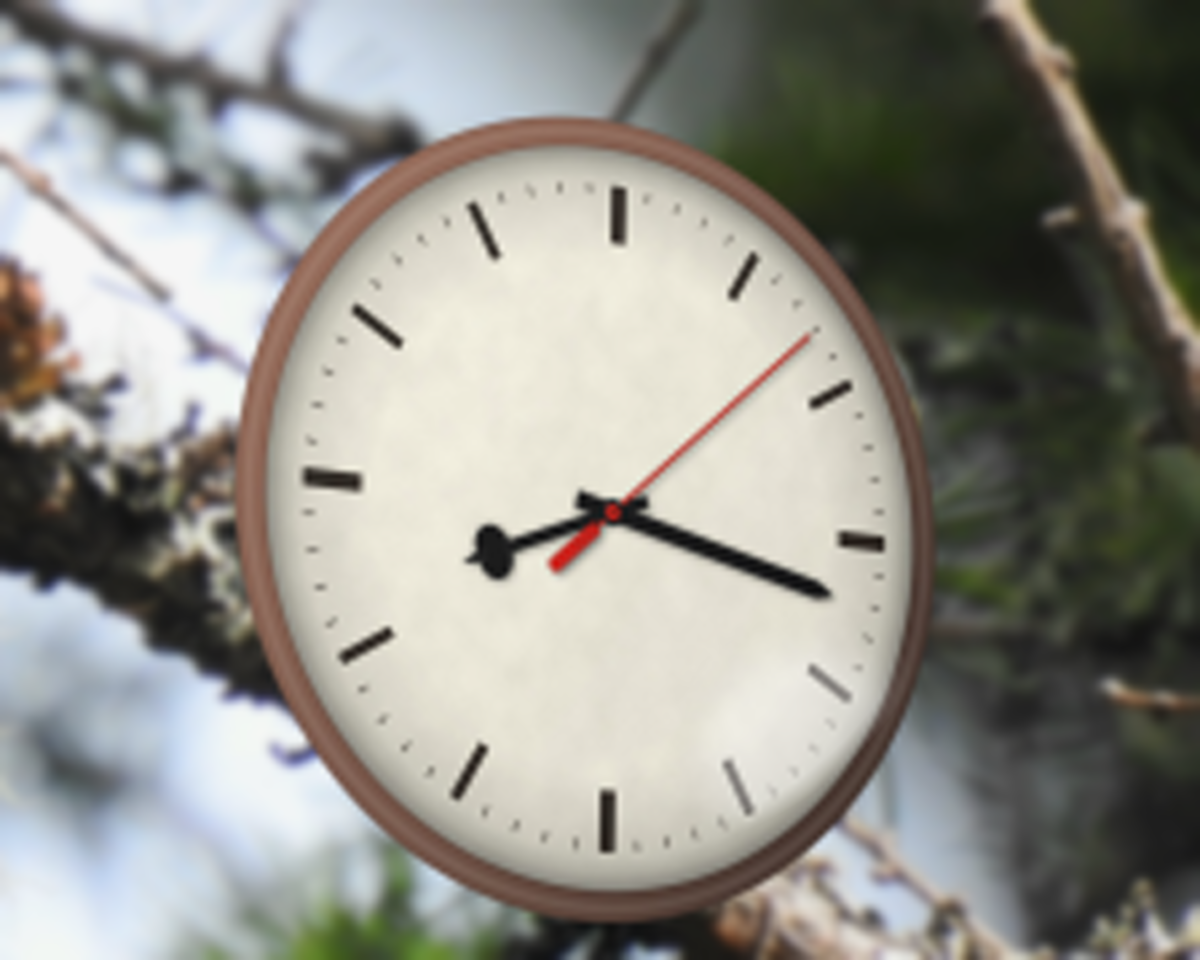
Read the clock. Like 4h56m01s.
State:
8h17m08s
